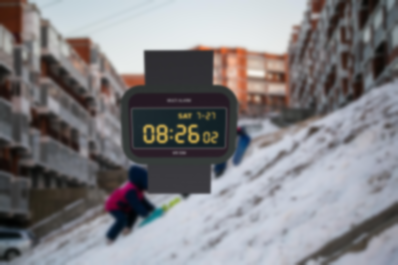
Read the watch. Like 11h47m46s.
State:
8h26m02s
